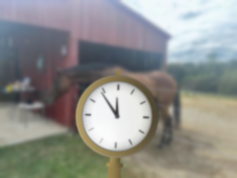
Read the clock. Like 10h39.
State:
11h54
